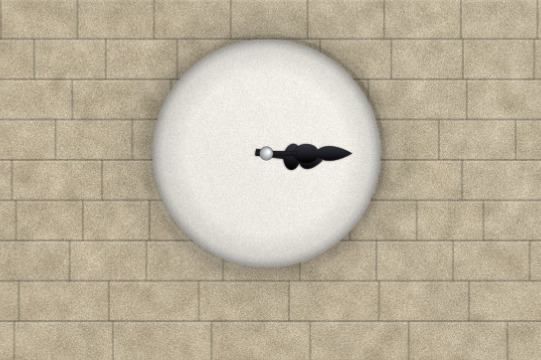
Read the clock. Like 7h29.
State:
3h15
